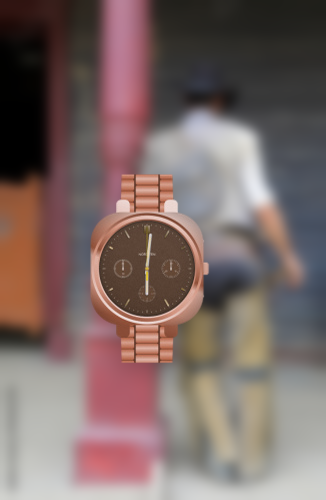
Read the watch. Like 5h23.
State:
6h01
